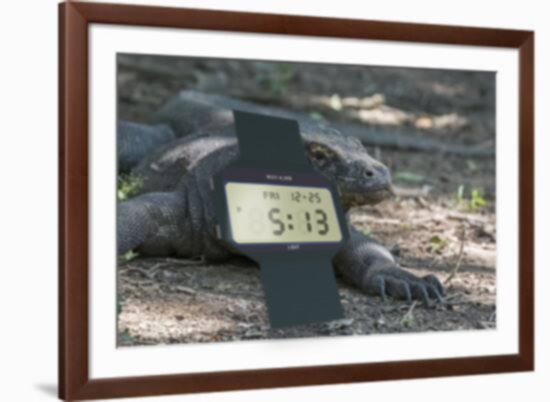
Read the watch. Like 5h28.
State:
5h13
